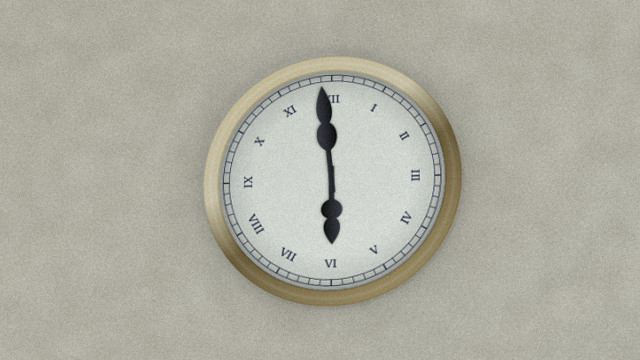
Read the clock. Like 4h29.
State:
5h59
